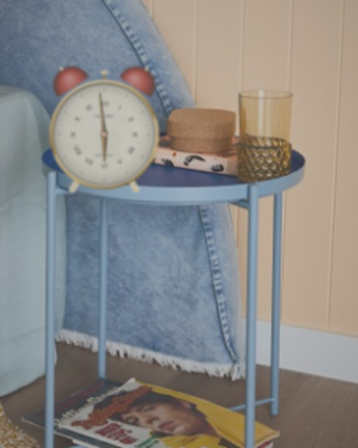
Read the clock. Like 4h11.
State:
5h59
